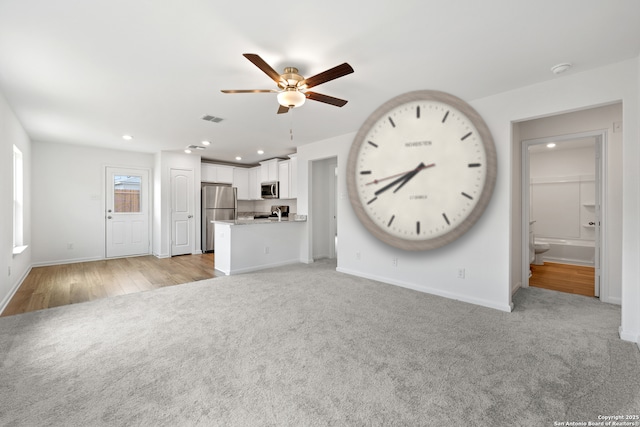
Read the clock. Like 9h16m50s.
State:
7h40m43s
